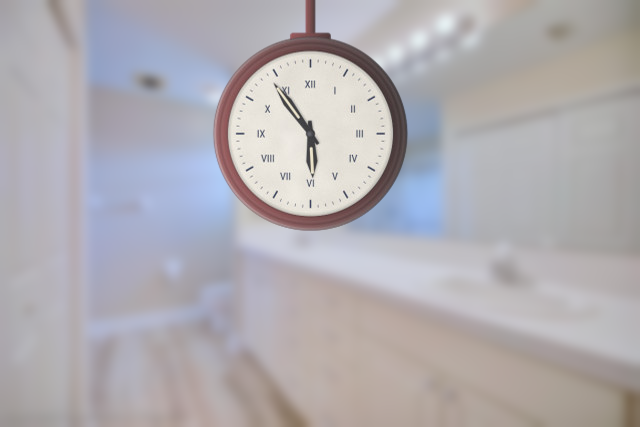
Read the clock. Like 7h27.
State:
5h54
